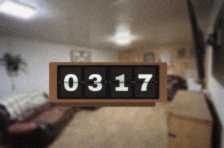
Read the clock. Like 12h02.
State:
3h17
